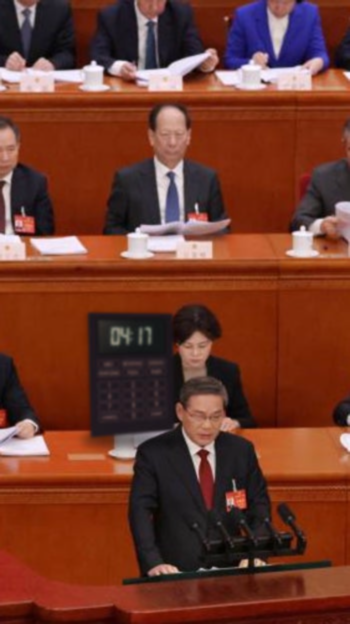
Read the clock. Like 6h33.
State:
4h17
